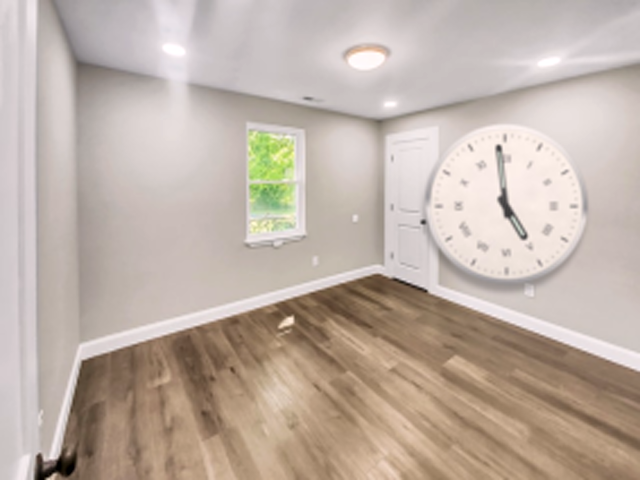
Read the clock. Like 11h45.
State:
4h59
